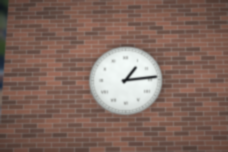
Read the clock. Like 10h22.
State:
1h14
